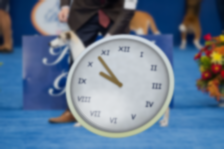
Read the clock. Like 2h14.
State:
9h53
